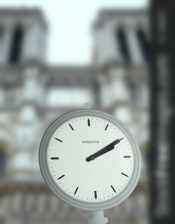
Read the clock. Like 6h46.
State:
2h10
